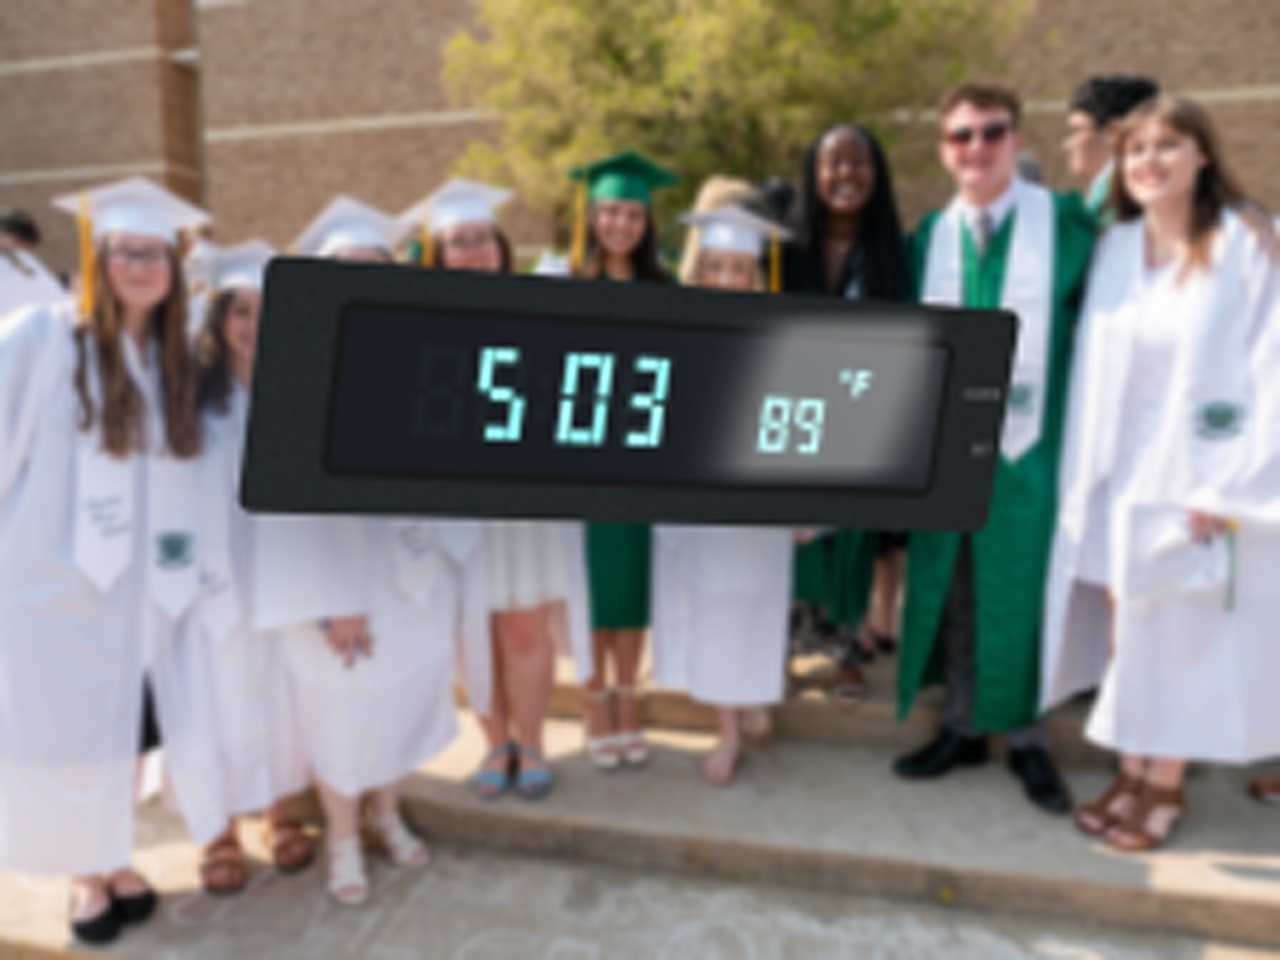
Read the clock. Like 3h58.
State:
5h03
